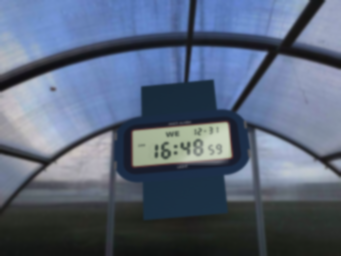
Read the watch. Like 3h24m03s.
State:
16h48m59s
